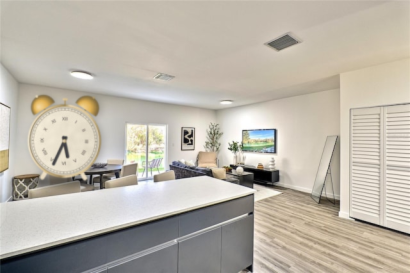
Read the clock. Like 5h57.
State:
5h34
